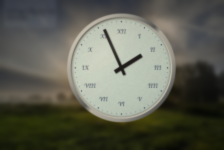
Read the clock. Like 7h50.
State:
1h56
